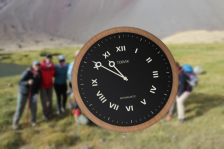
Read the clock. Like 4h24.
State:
10h51
